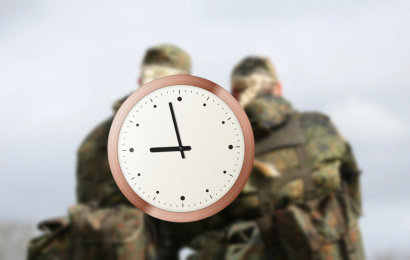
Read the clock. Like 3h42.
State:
8h58
